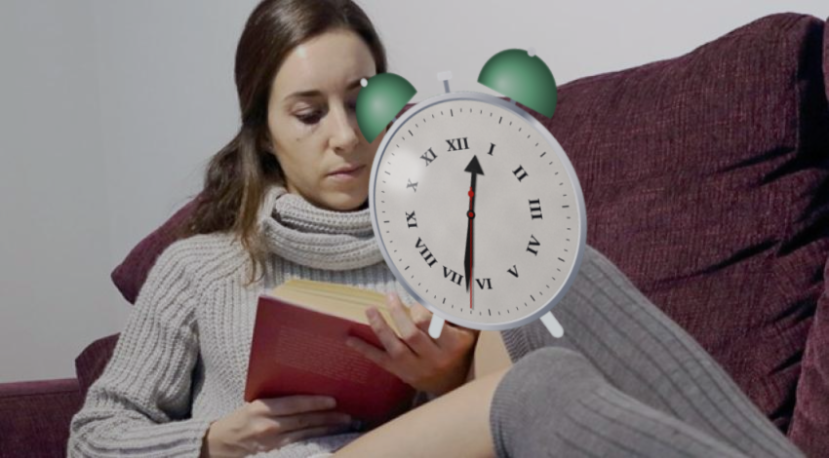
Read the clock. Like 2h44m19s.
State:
12h32m32s
